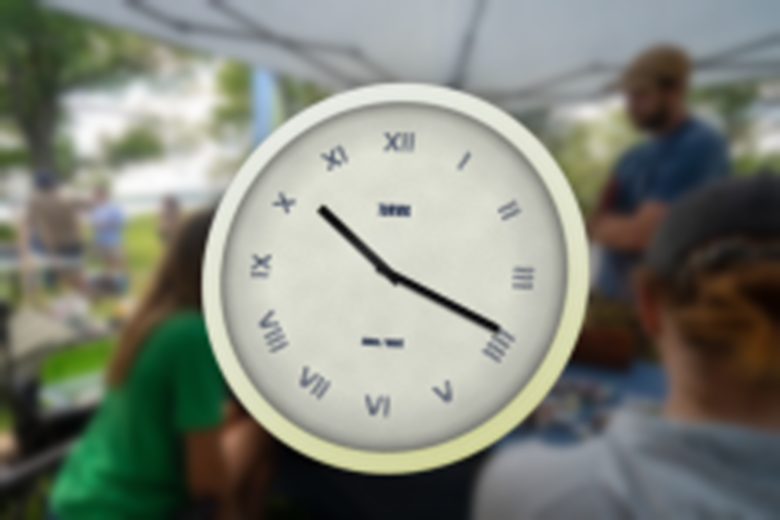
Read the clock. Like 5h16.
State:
10h19
